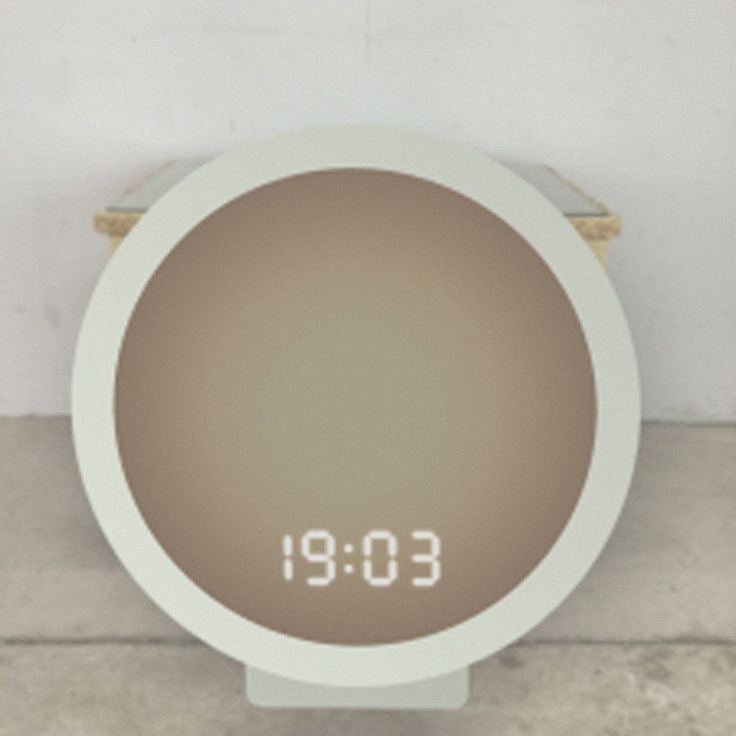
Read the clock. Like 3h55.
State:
19h03
